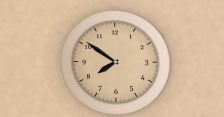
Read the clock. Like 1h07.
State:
7h51
